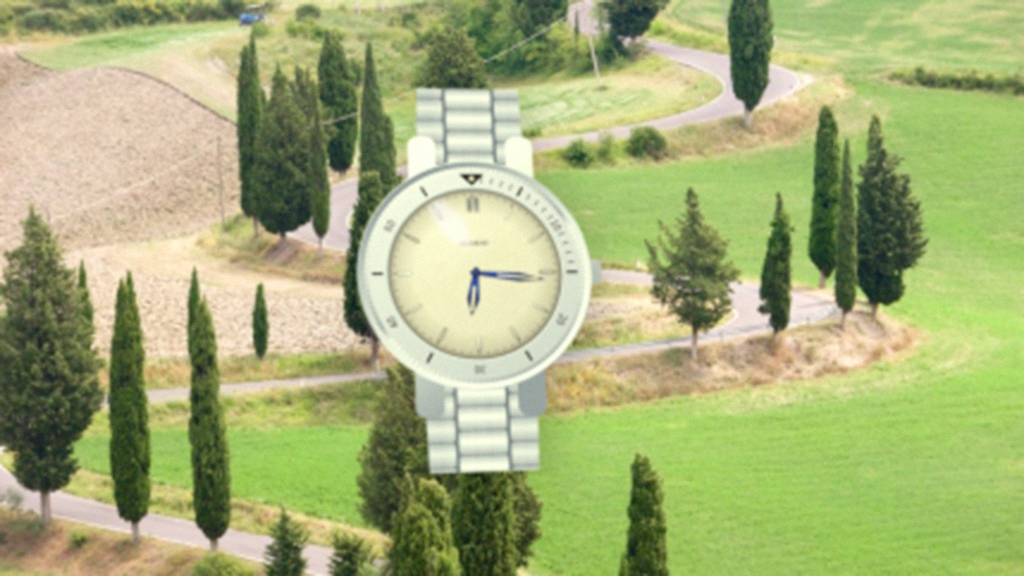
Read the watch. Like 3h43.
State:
6h16
